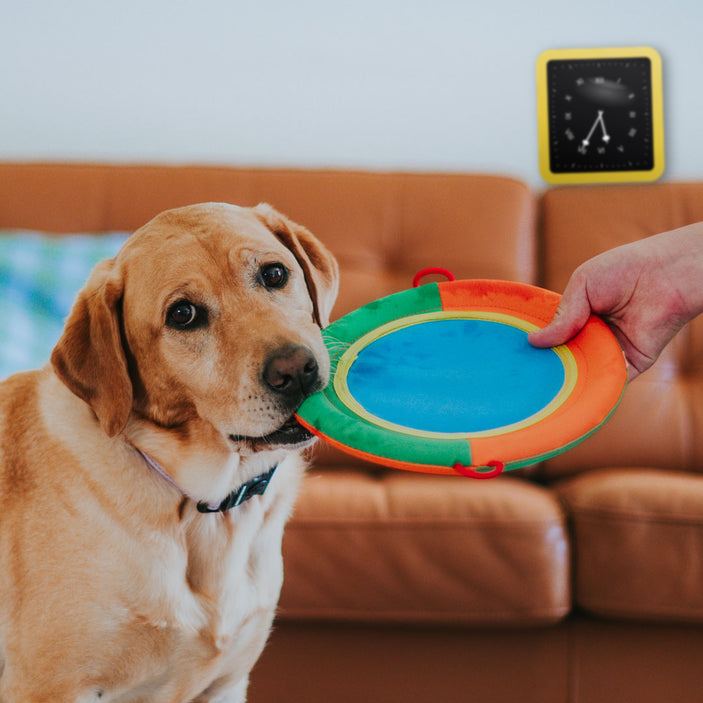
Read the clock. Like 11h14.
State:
5h35
